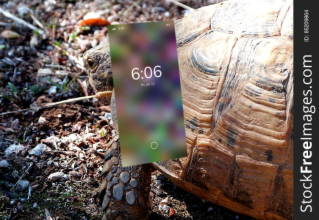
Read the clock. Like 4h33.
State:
6h06
